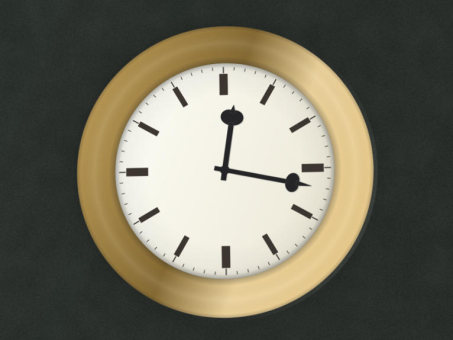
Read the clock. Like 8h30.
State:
12h17
